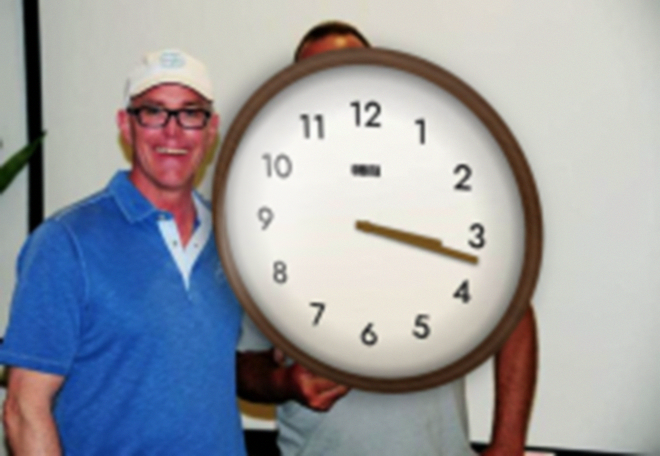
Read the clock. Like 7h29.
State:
3h17
